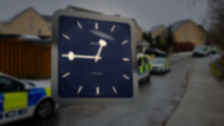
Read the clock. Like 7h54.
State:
12h45
